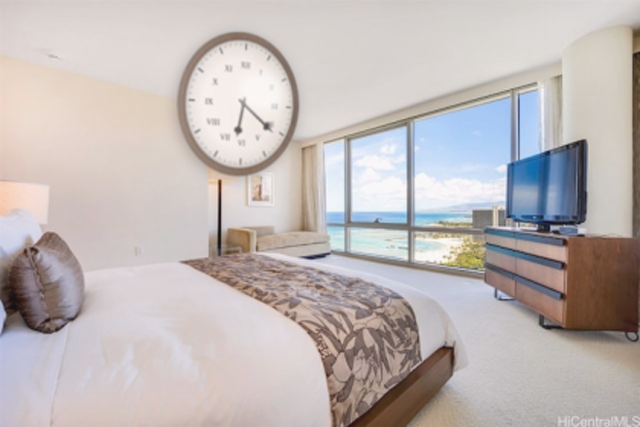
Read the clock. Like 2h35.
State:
6h21
